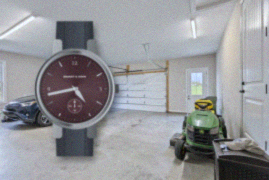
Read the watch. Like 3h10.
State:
4h43
